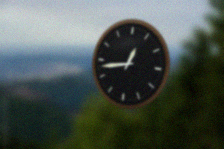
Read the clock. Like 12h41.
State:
12h43
